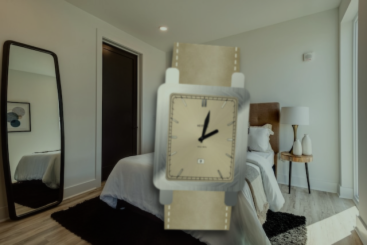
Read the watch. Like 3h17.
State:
2h02
